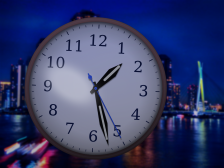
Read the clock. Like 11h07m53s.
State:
1h27m25s
